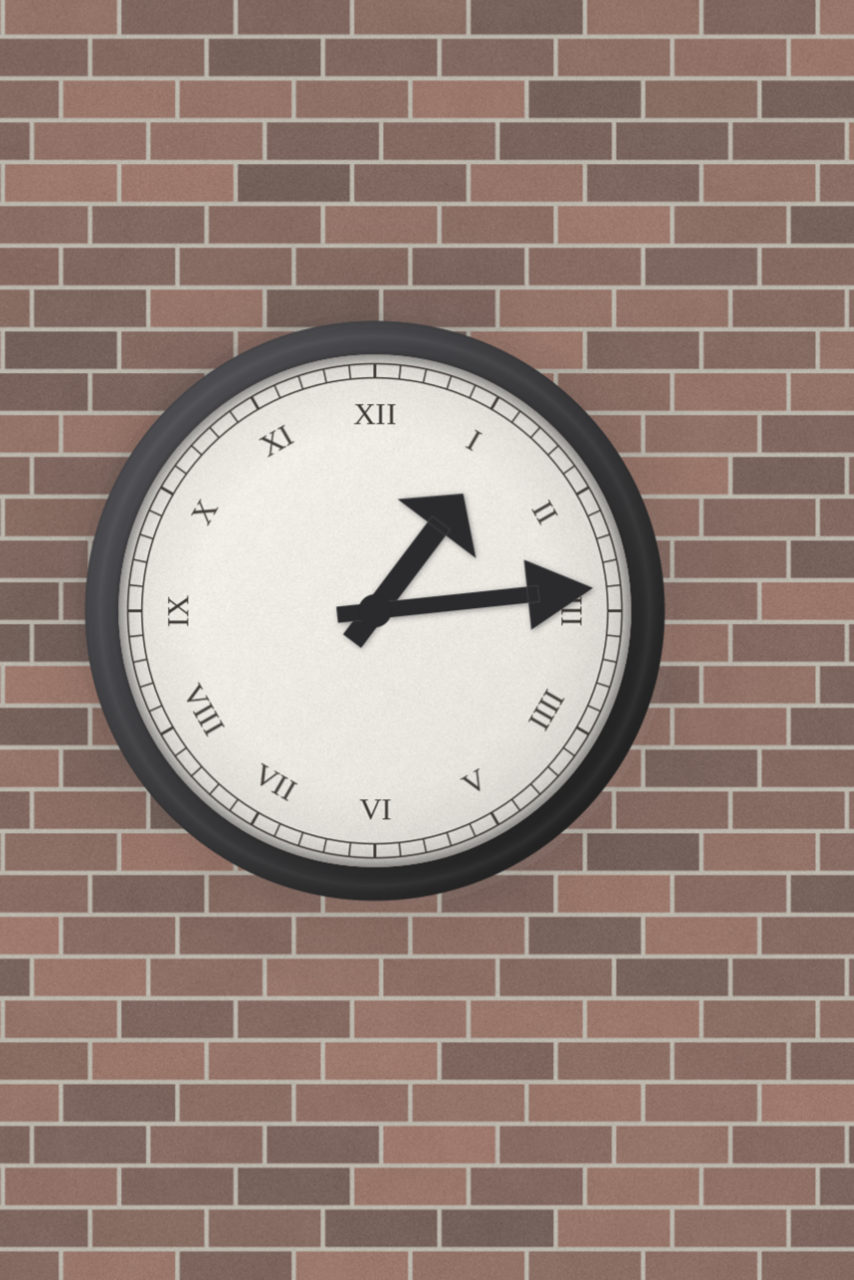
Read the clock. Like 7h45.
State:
1h14
